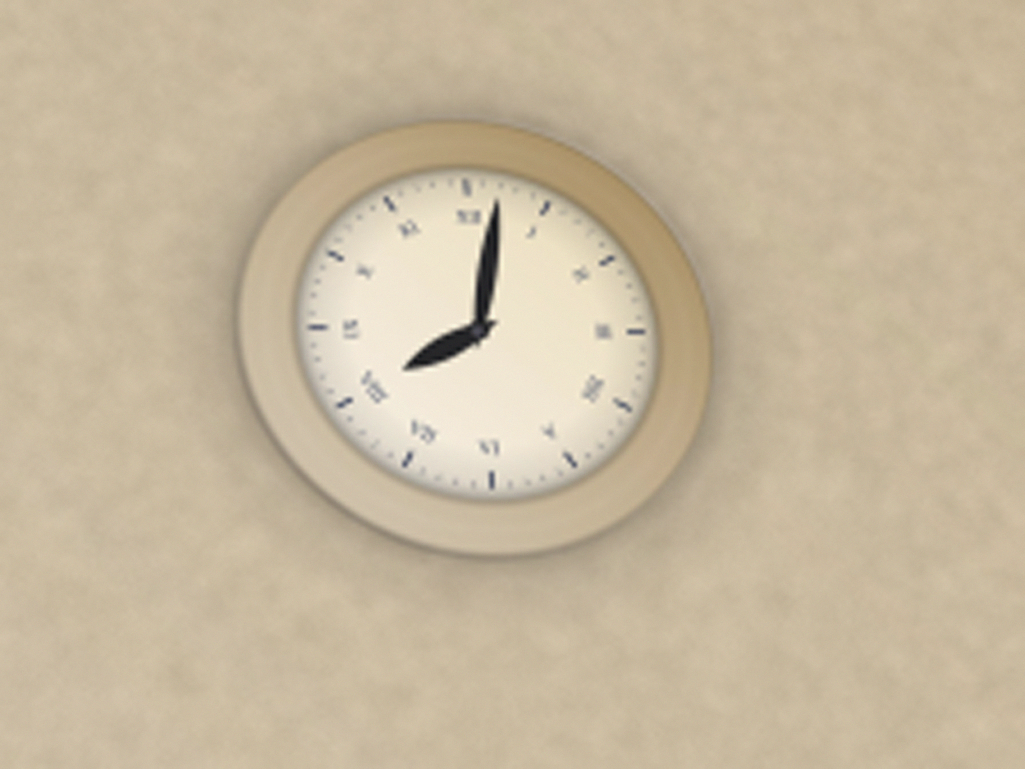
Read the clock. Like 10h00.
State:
8h02
